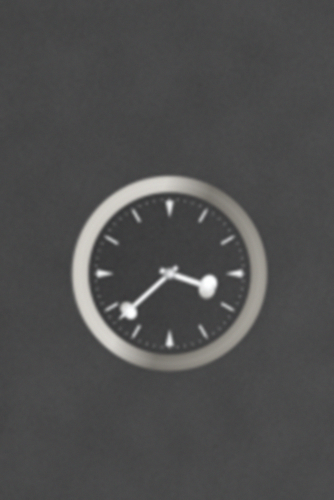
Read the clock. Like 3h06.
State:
3h38
